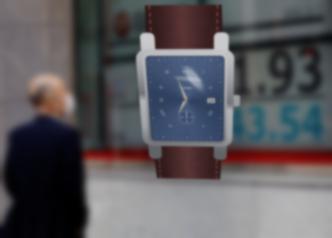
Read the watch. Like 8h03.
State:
6h57
